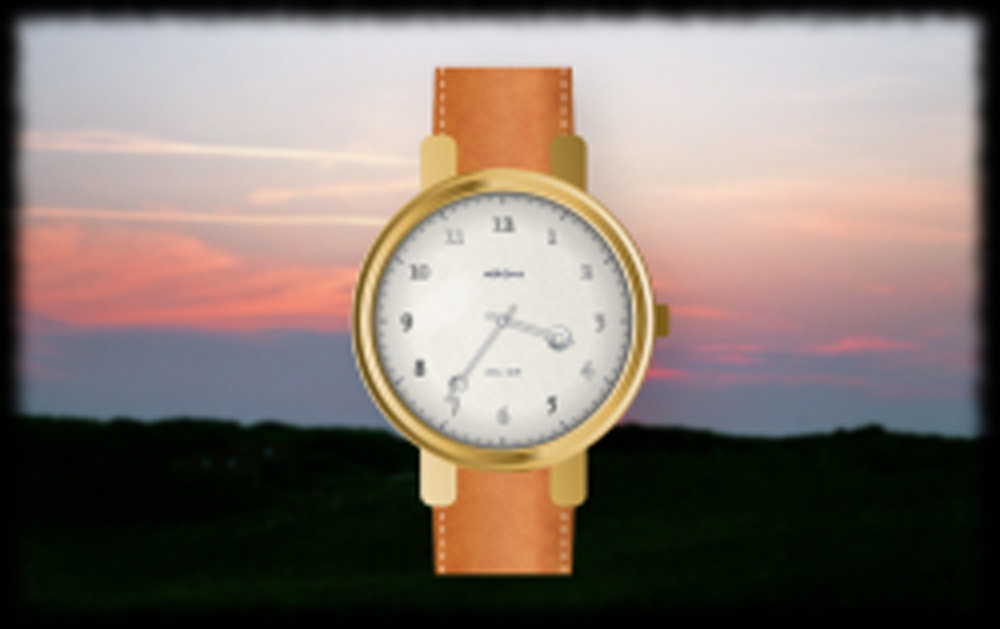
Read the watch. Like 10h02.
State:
3h36
